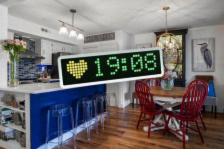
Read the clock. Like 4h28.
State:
19h08
